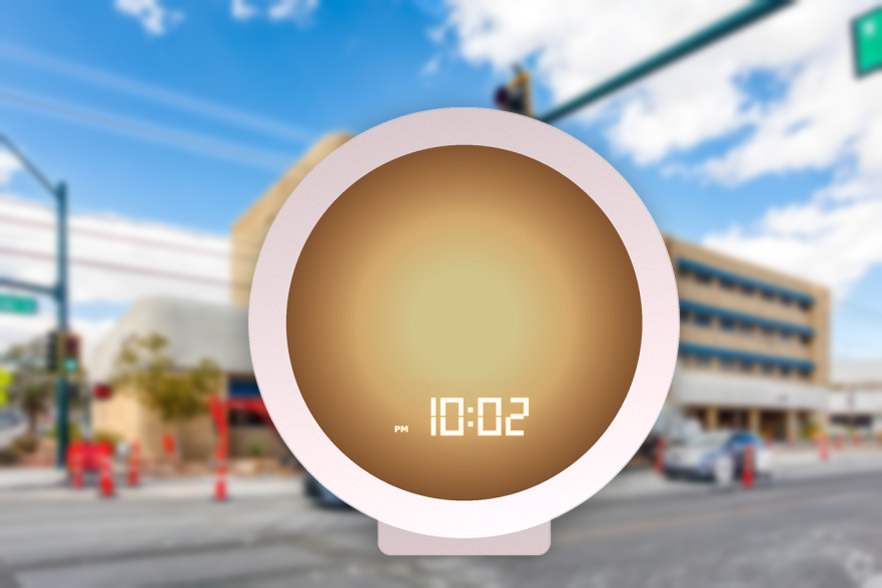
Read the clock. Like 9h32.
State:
10h02
